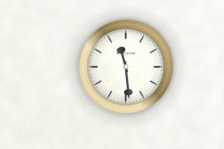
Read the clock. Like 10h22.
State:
11h29
